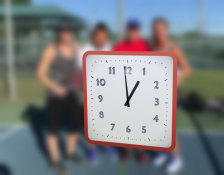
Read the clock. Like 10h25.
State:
12h59
